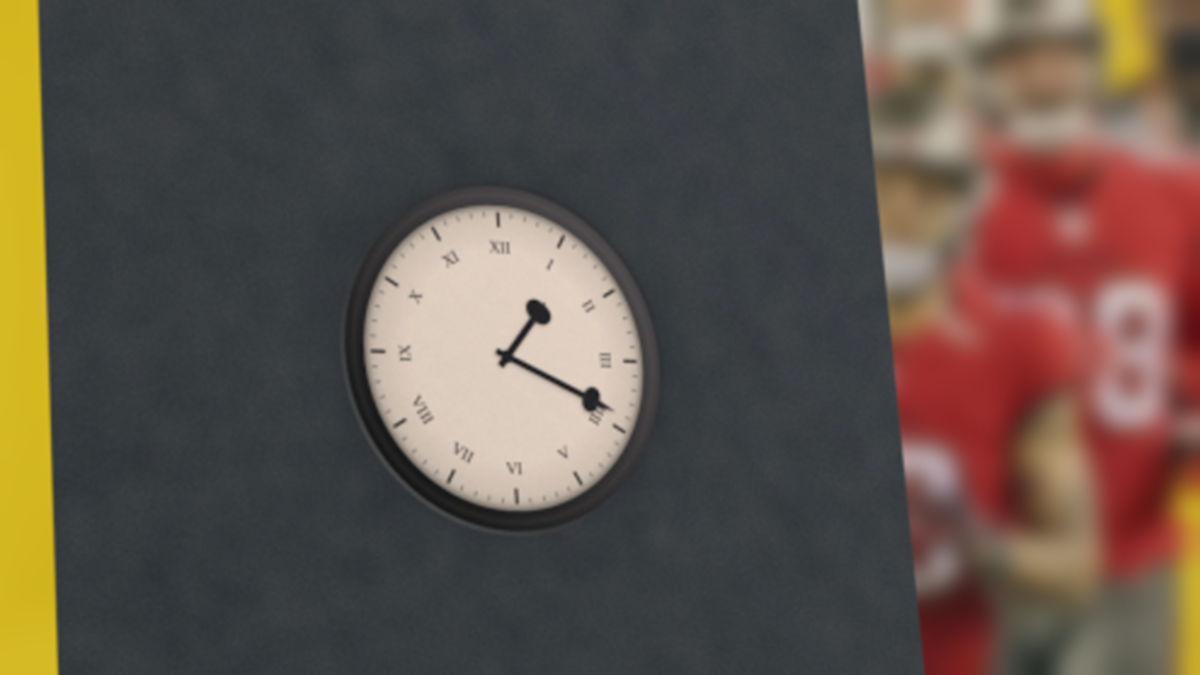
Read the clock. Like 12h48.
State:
1h19
